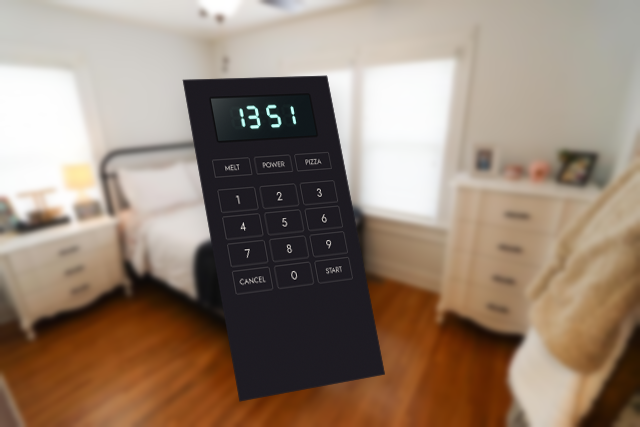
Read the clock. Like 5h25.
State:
13h51
